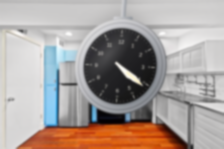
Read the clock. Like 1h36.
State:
4h21
